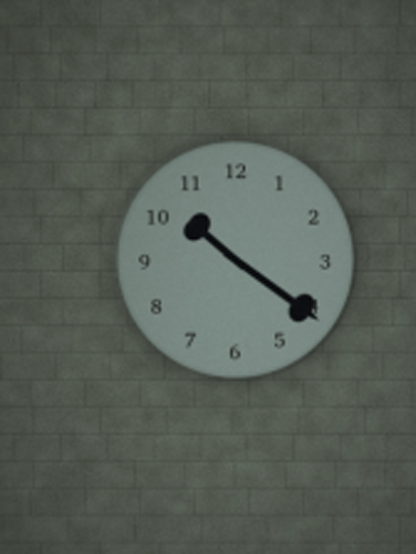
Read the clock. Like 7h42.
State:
10h21
